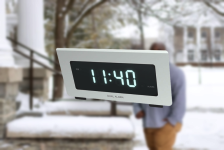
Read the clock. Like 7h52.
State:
11h40
